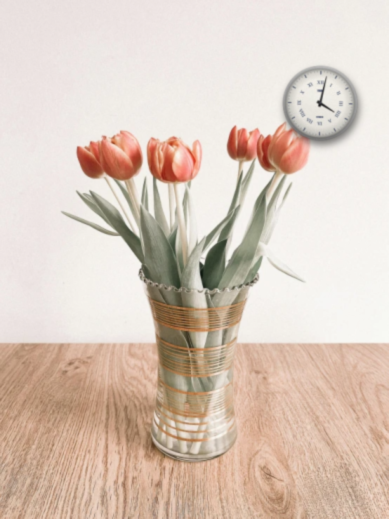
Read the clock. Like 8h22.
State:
4h02
